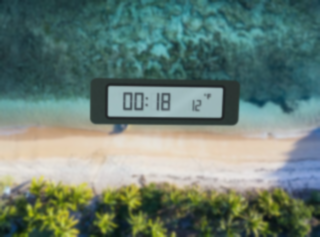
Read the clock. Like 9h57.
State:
0h18
